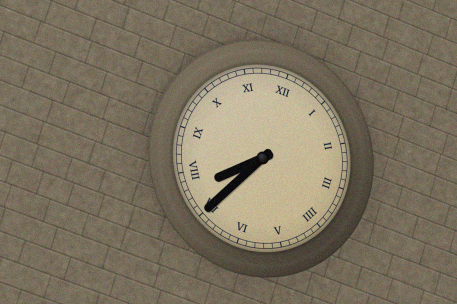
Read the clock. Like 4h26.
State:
7h35
